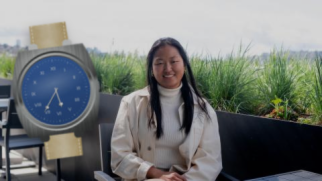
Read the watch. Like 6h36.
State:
5h36
